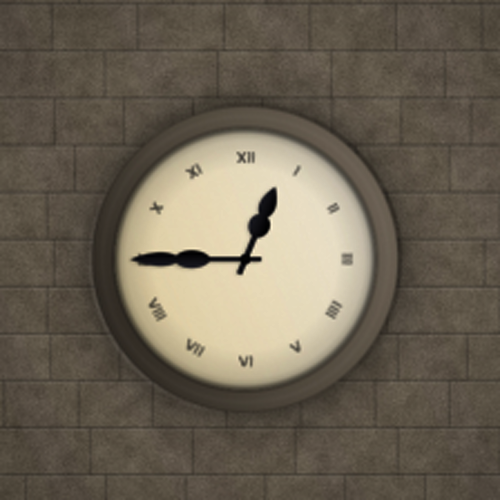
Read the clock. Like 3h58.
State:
12h45
